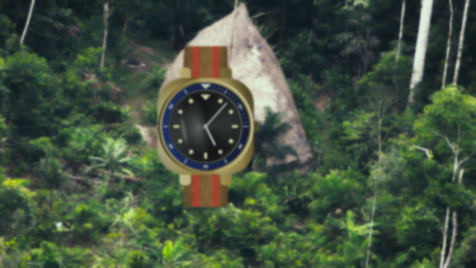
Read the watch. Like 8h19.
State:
5h07
